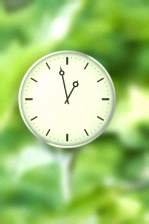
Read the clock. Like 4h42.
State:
12h58
